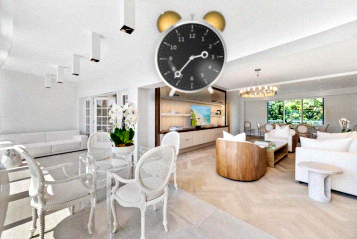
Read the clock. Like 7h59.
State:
2h37
